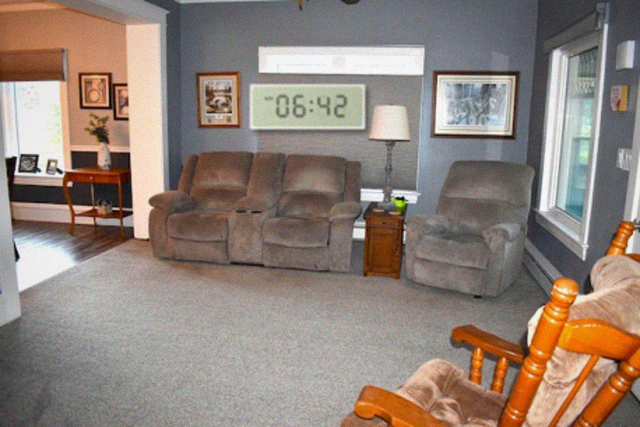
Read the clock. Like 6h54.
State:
6h42
